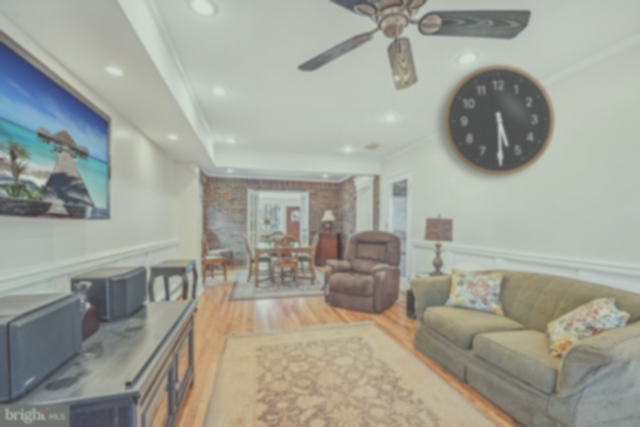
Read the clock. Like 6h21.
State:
5h30
